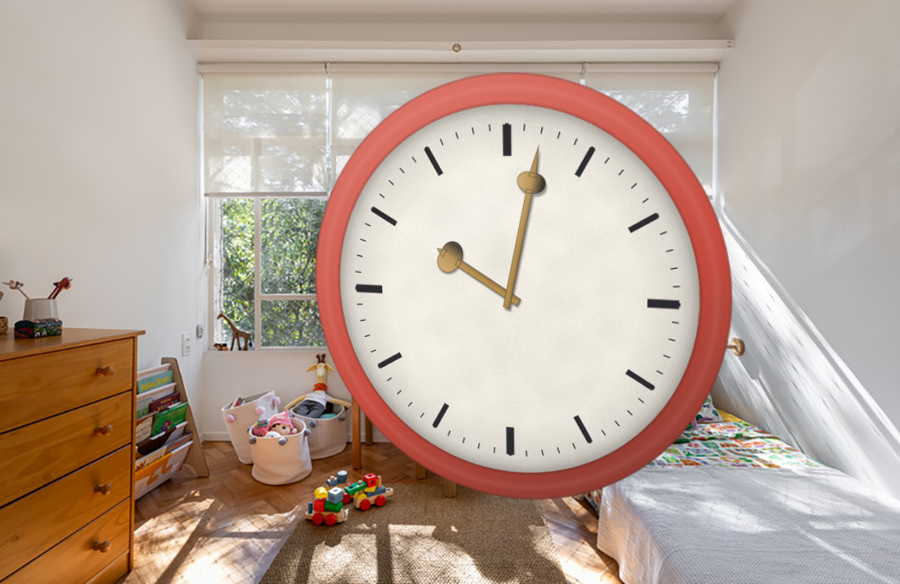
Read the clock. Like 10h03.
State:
10h02
